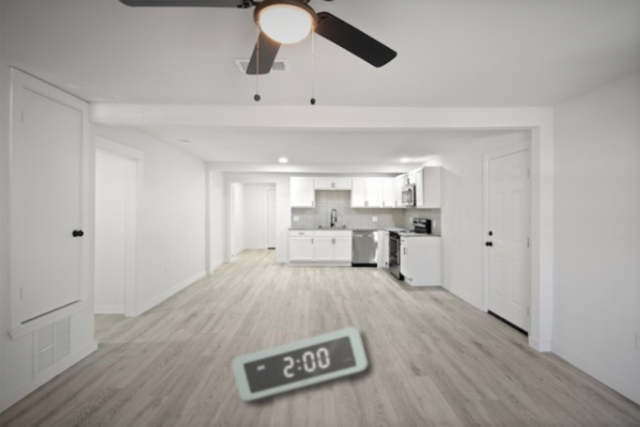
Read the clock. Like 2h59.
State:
2h00
